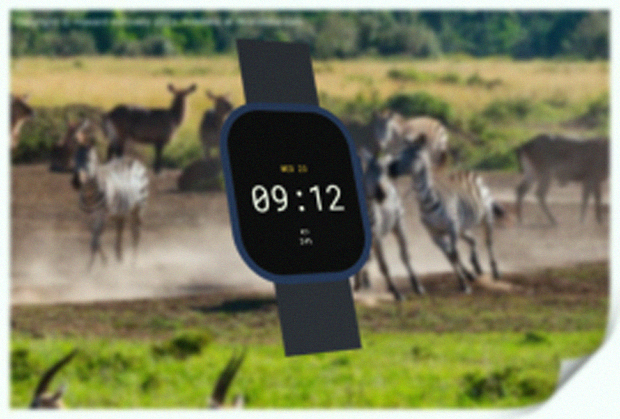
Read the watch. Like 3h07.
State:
9h12
